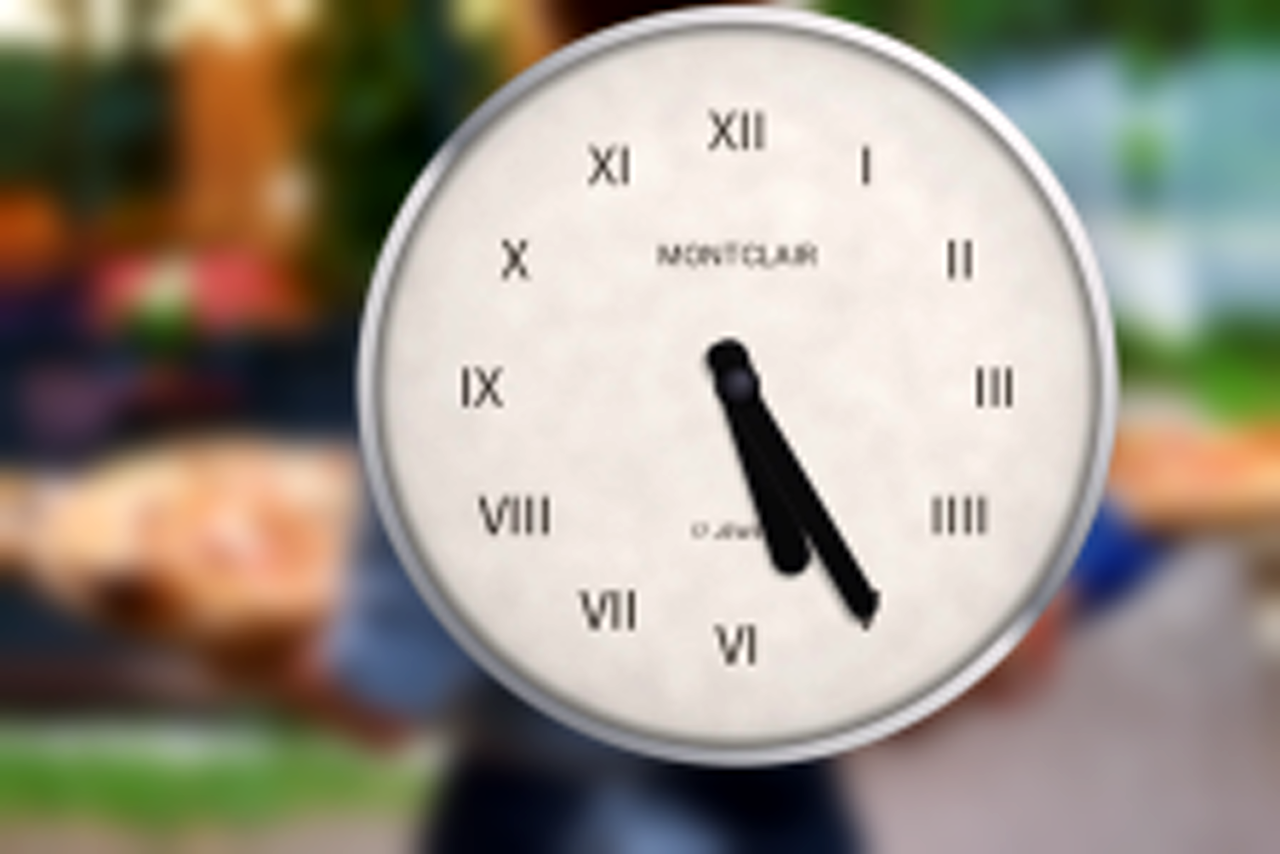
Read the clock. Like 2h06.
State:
5h25
